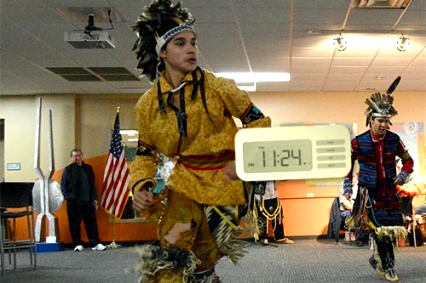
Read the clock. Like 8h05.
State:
11h24
